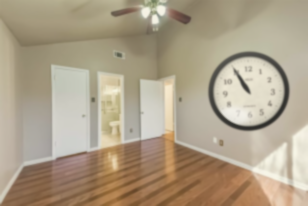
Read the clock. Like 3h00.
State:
10h55
